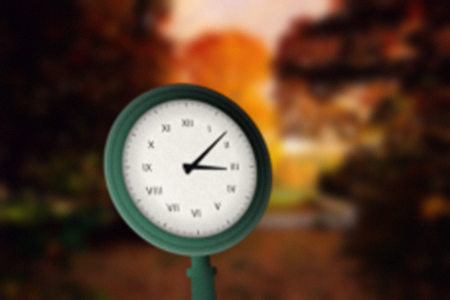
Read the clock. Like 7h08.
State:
3h08
